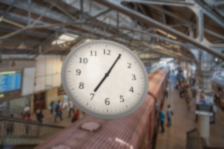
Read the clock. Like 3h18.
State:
7h05
